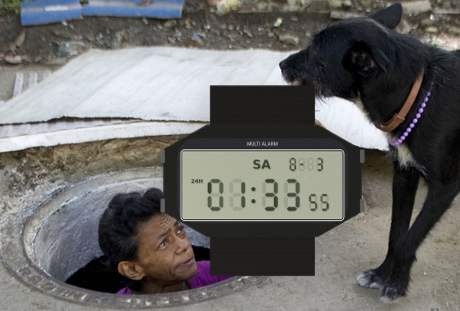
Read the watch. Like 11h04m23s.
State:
1h33m55s
